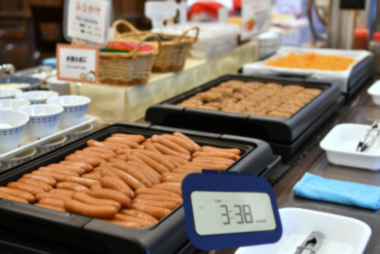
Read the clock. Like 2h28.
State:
3h38
